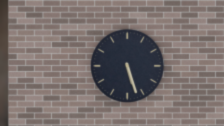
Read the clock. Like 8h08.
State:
5h27
